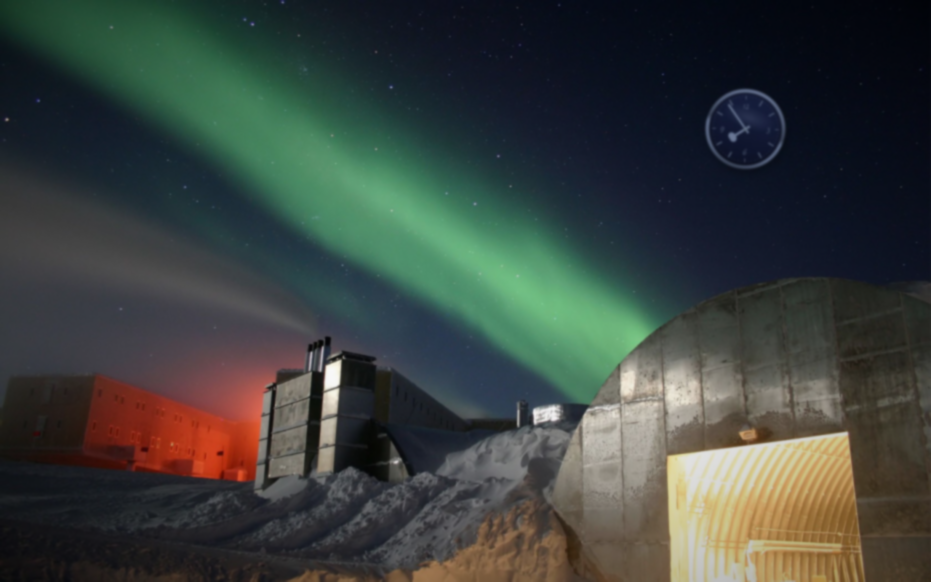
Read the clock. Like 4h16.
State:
7h54
